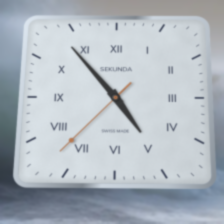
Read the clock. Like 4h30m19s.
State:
4h53m37s
